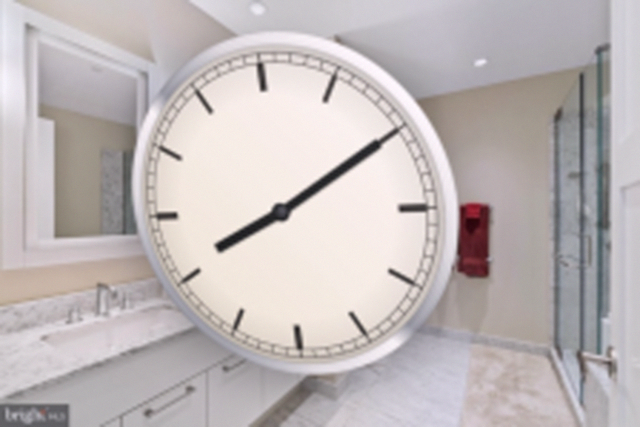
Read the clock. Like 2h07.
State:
8h10
